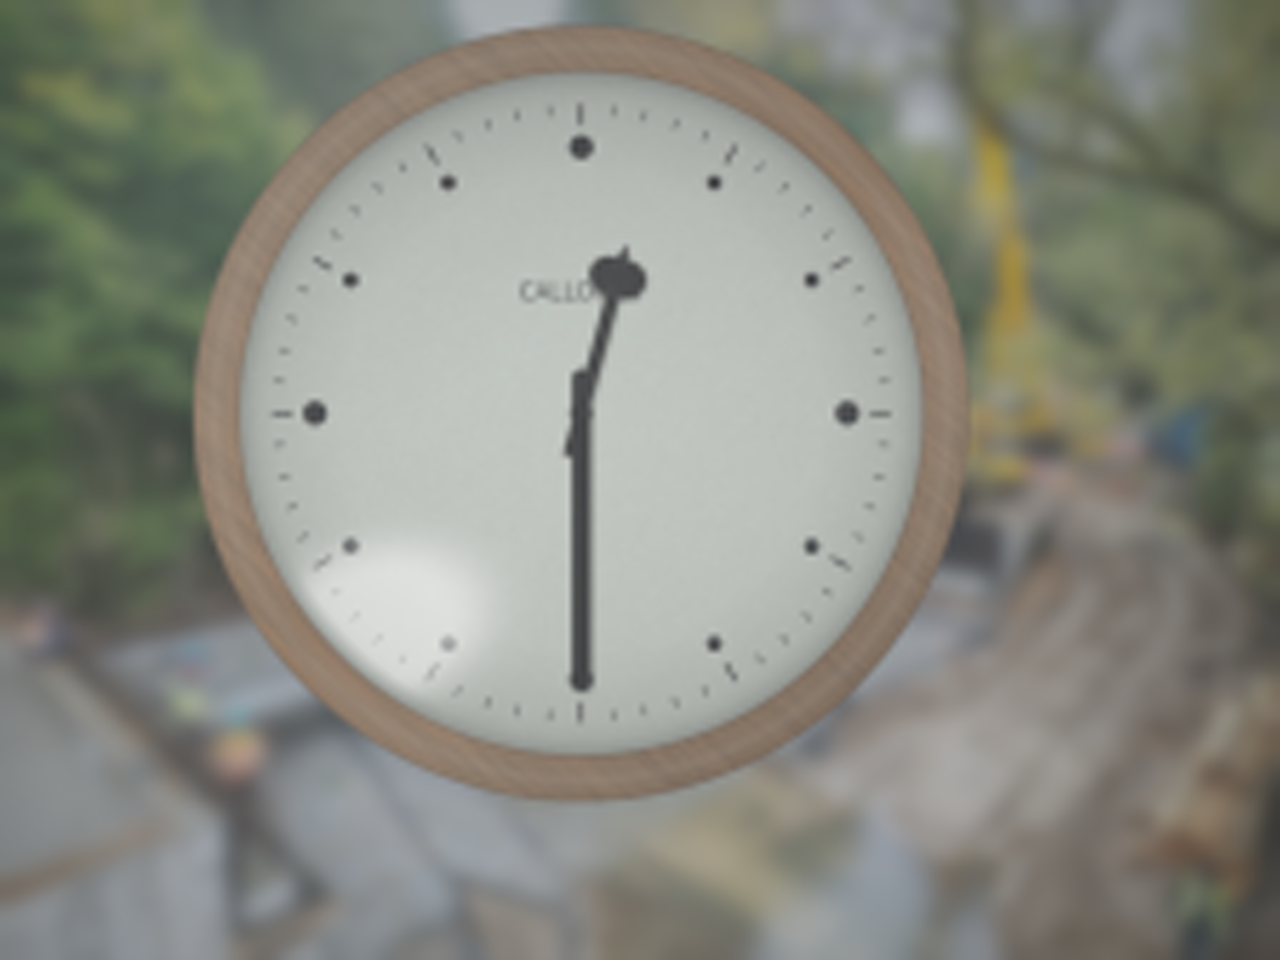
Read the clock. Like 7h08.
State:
12h30
